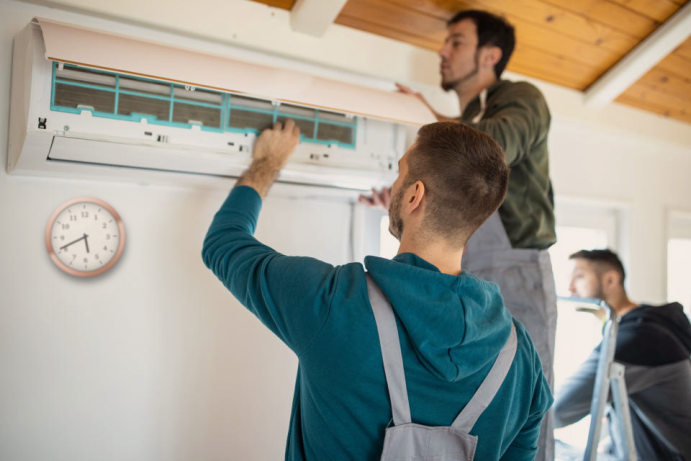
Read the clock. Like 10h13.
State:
5h41
